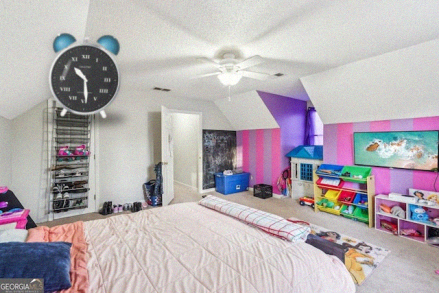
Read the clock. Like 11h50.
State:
10h29
